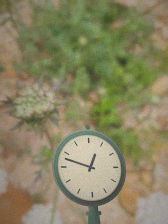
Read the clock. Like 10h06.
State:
12h48
